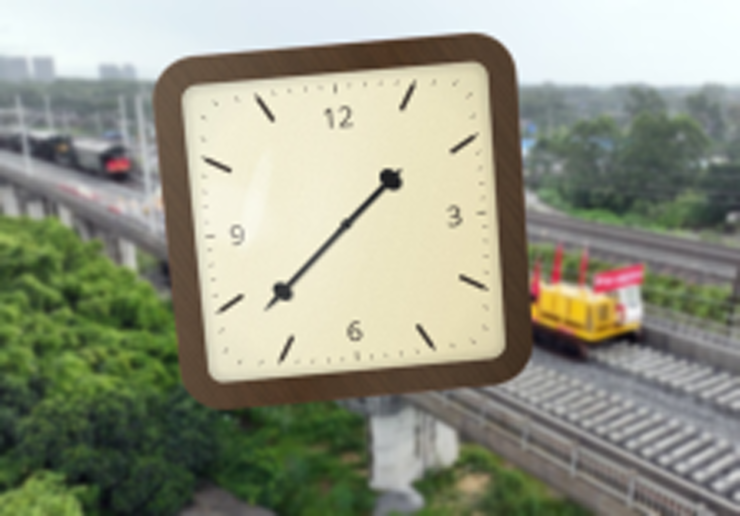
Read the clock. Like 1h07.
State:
1h38
